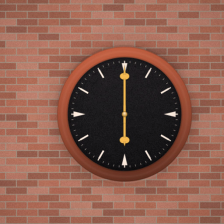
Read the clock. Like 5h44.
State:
6h00
